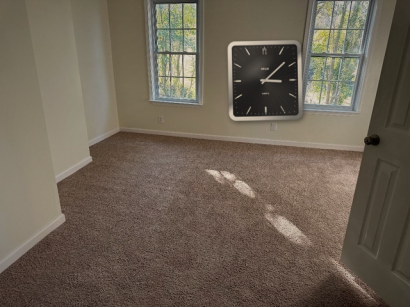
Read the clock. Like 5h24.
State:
3h08
